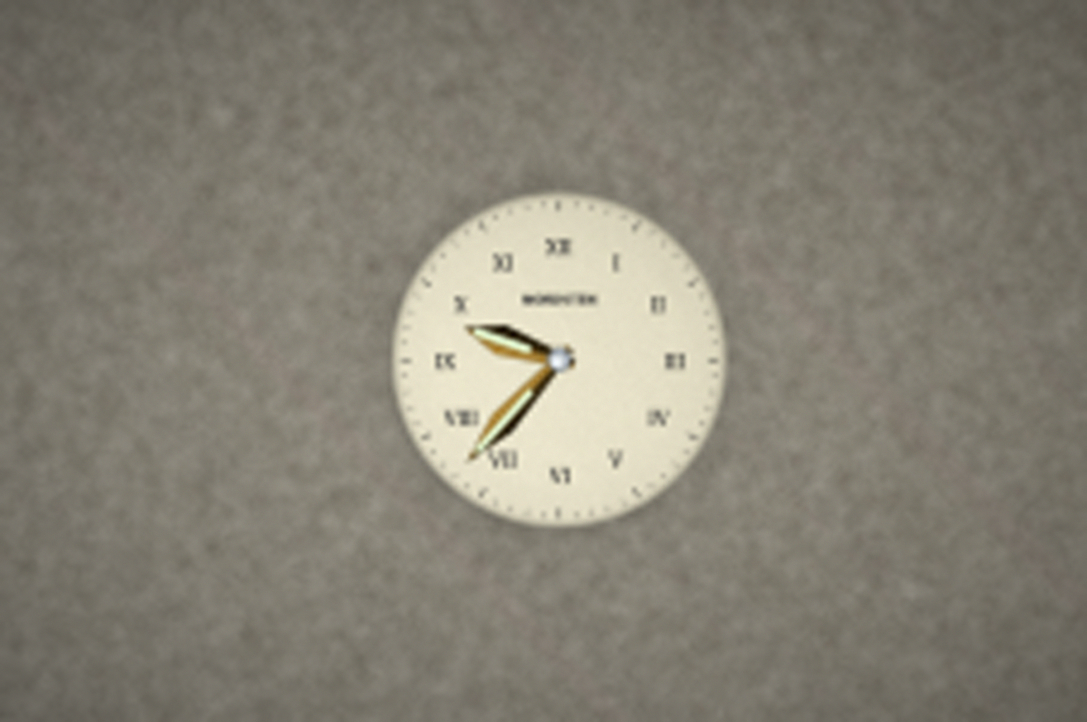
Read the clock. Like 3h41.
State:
9h37
